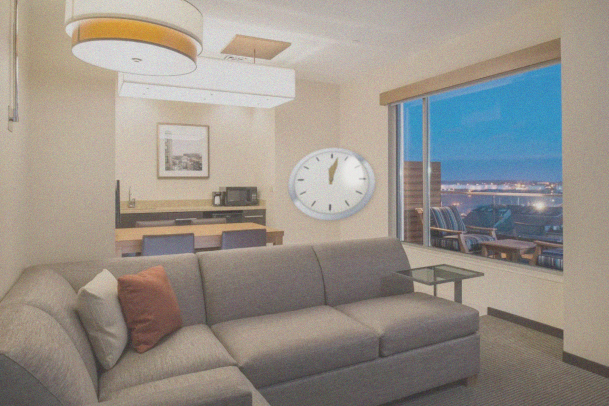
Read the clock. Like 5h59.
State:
12h02
